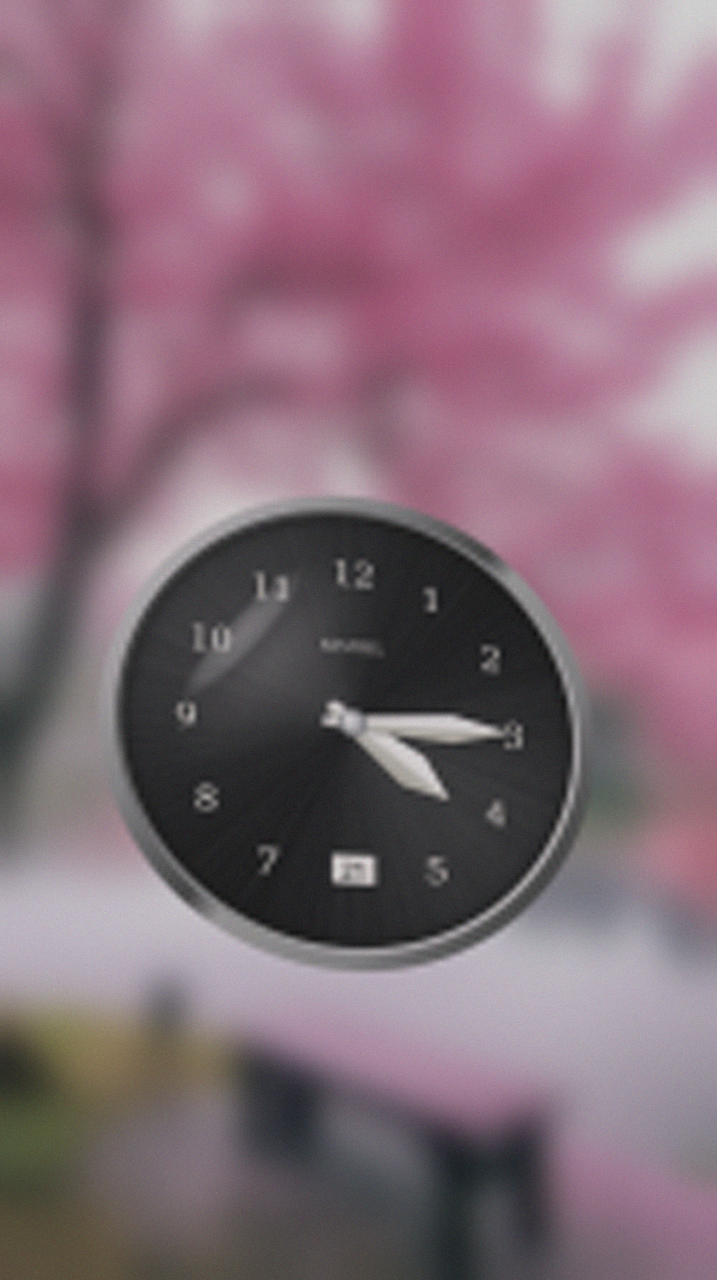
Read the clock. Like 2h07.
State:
4h15
